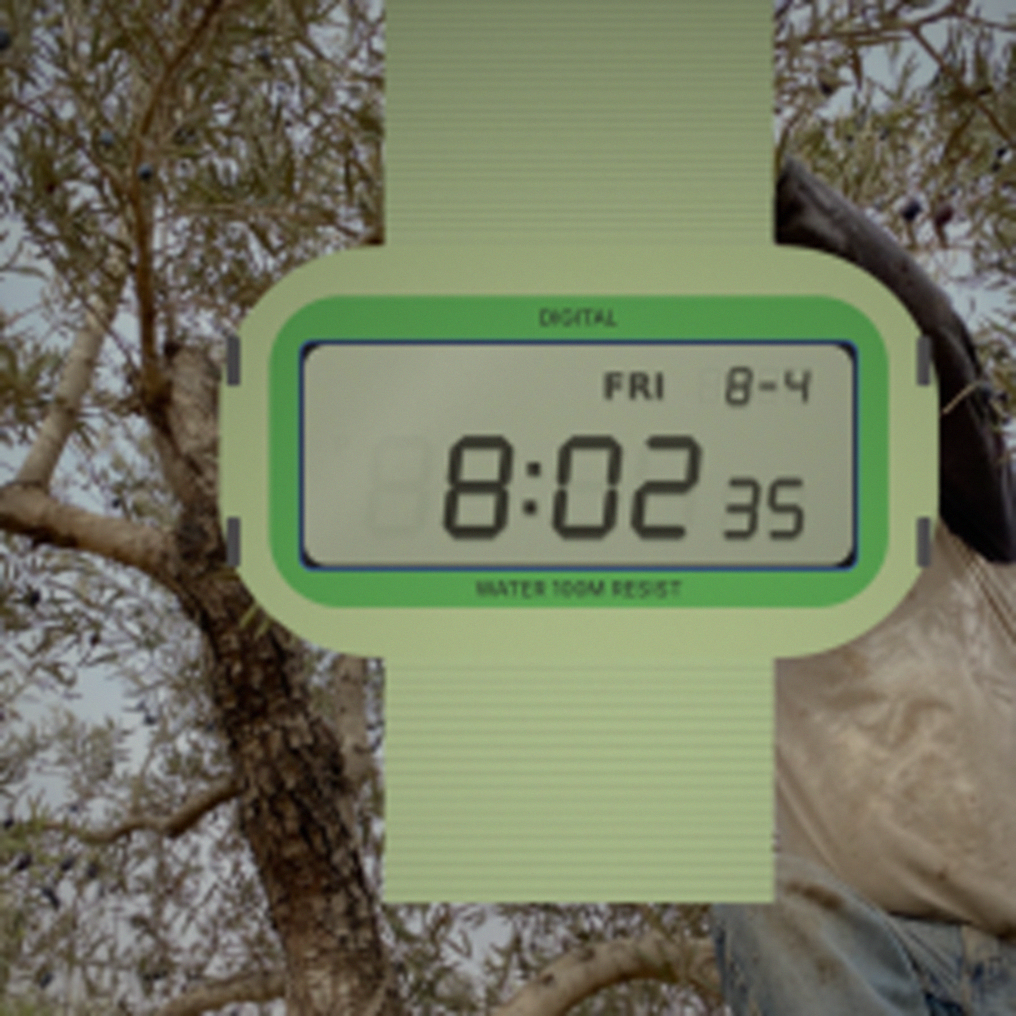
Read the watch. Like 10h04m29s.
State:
8h02m35s
